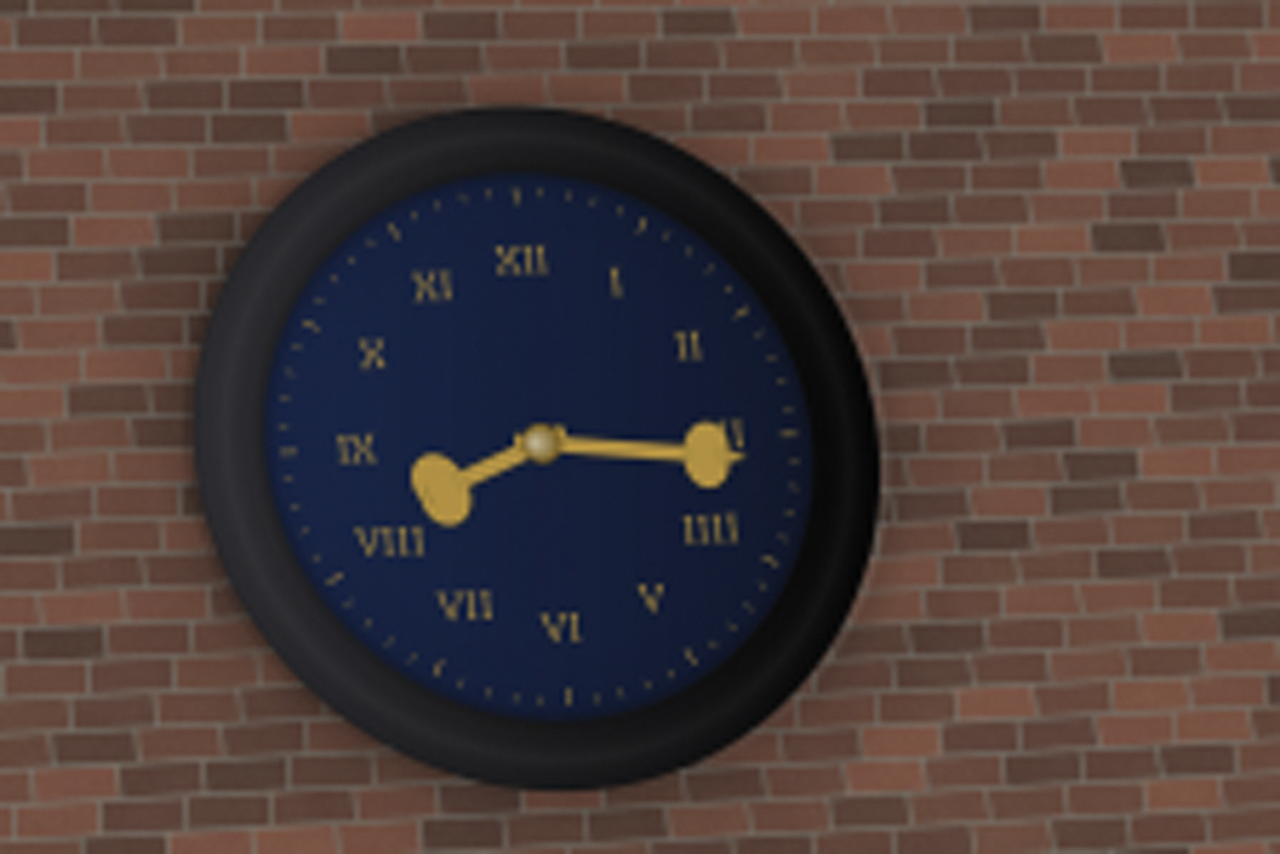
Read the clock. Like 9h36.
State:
8h16
